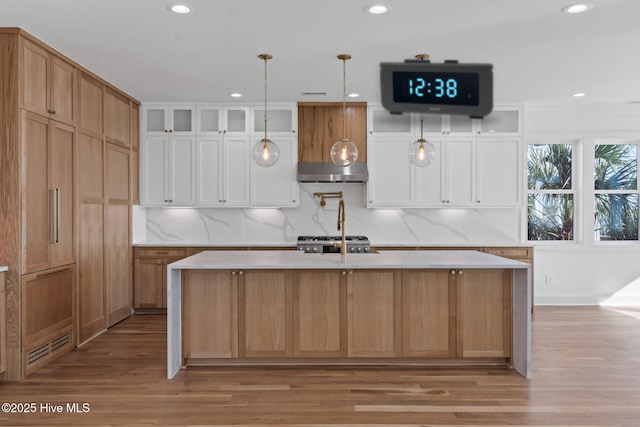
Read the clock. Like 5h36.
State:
12h38
